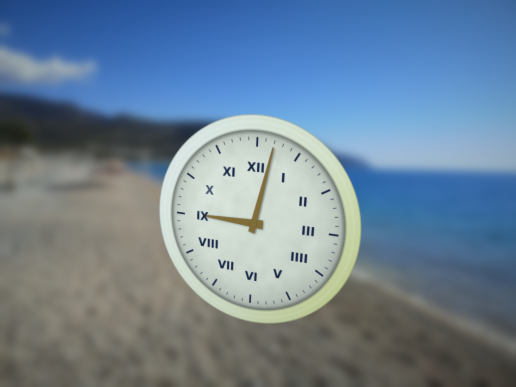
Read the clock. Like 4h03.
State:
9h02
